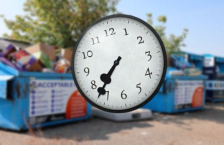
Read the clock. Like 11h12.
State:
7h37
